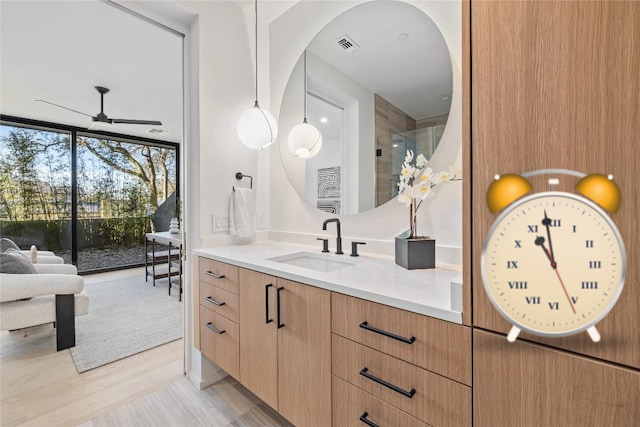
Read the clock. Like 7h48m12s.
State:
10h58m26s
